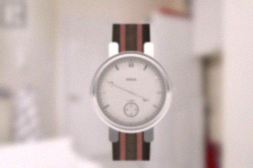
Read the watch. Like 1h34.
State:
3h49
